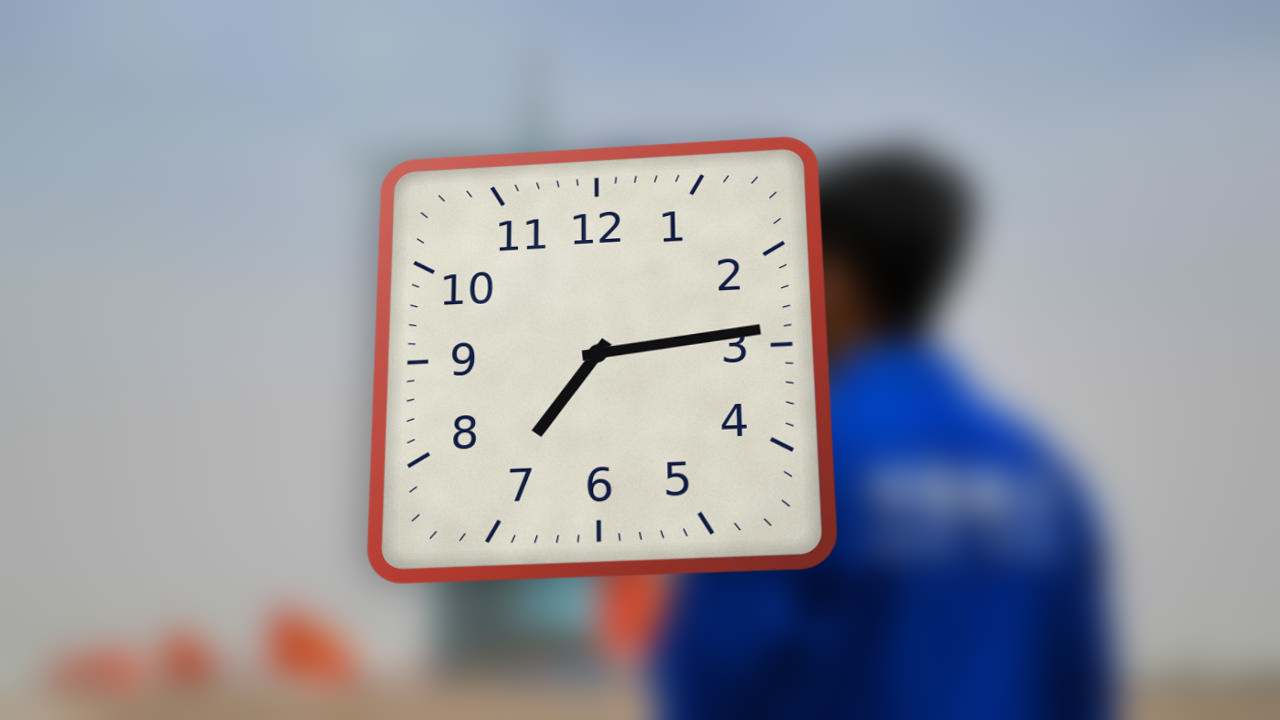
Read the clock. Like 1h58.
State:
7h14
